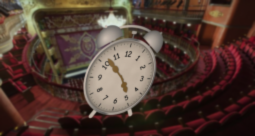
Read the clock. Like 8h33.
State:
4h52
